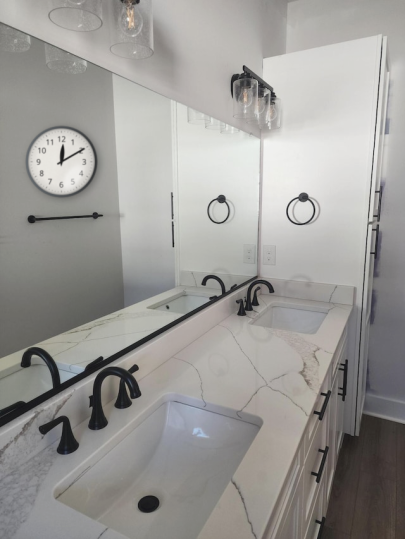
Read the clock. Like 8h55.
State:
12h10
